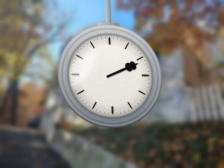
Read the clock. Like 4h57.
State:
2h11
